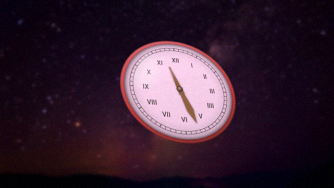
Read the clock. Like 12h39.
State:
11h27
